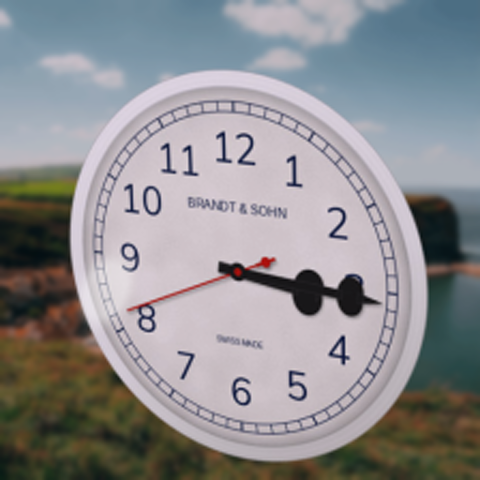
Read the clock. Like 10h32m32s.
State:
3h15m41s
